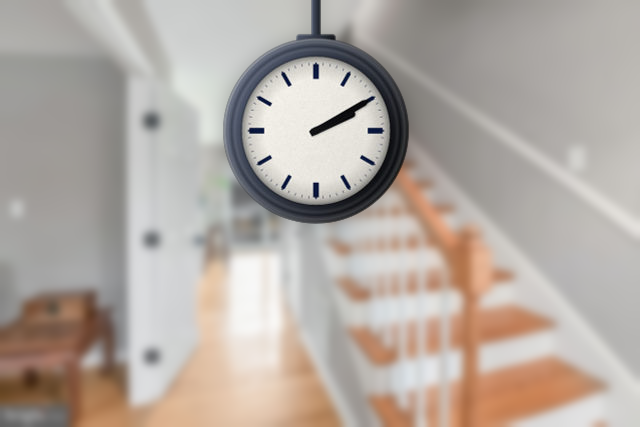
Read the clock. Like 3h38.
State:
2h10
